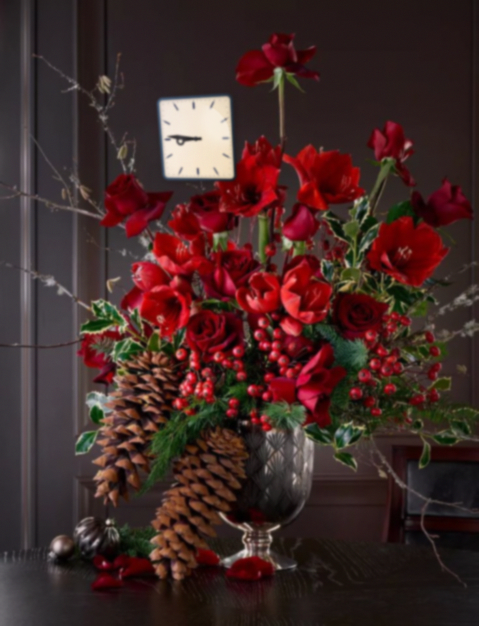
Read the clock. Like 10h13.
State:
8h46
